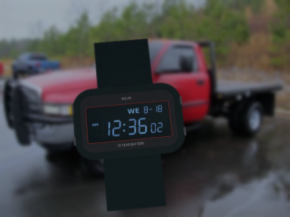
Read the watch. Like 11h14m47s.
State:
12h36m02s
